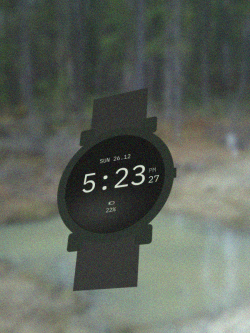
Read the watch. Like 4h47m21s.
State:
5h23m27s
